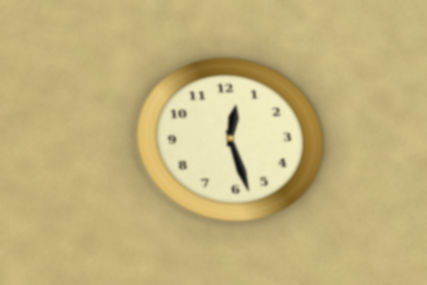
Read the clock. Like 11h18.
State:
12h28
